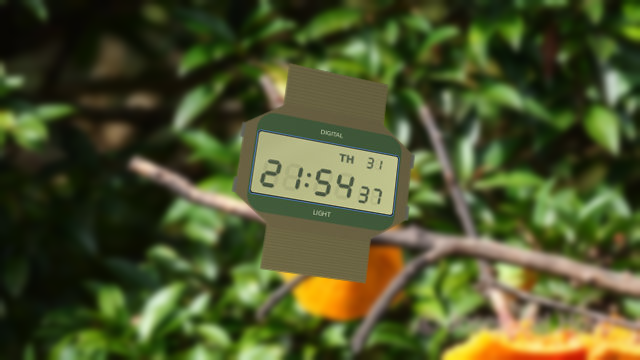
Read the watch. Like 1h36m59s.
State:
21h54m37s
